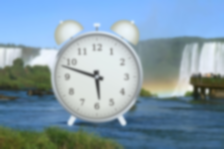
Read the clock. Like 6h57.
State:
5h48
